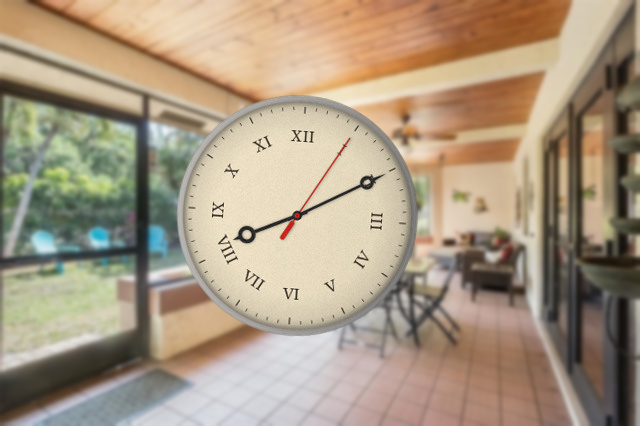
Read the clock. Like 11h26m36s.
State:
8h10m05s
